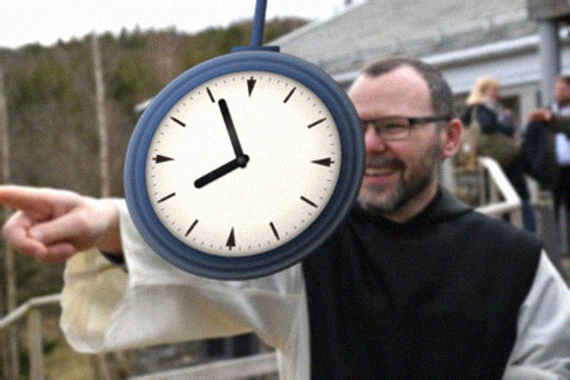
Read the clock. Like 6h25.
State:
7h56
